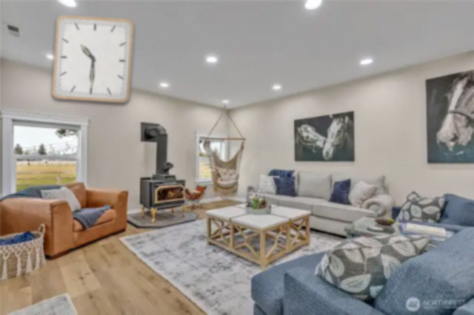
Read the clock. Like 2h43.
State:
10h30
